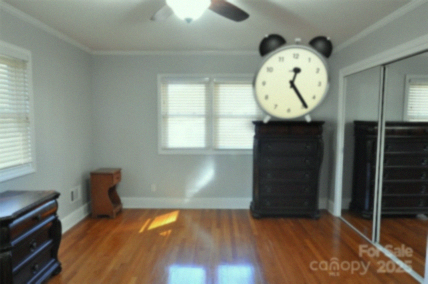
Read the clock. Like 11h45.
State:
12h24
